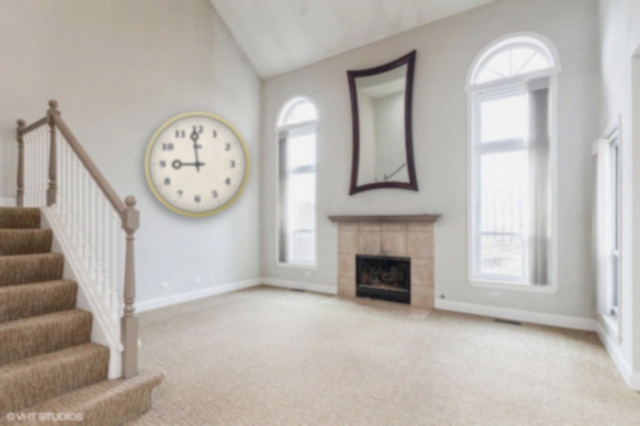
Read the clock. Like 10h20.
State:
8h59
